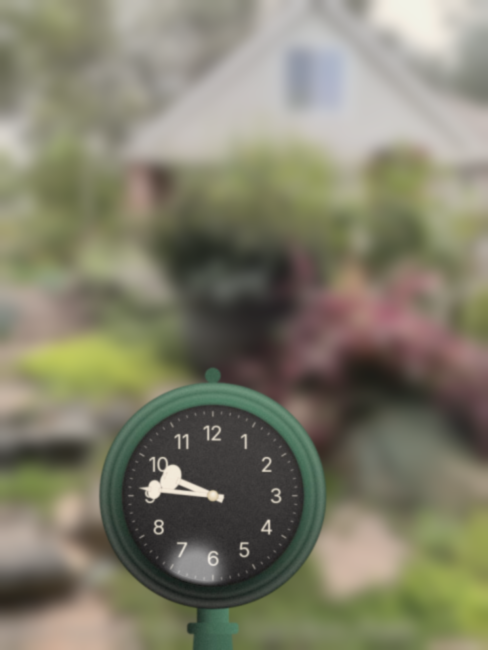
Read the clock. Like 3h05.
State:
9h46
